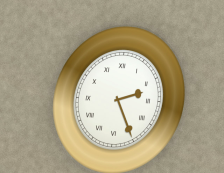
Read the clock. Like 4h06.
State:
2h25
